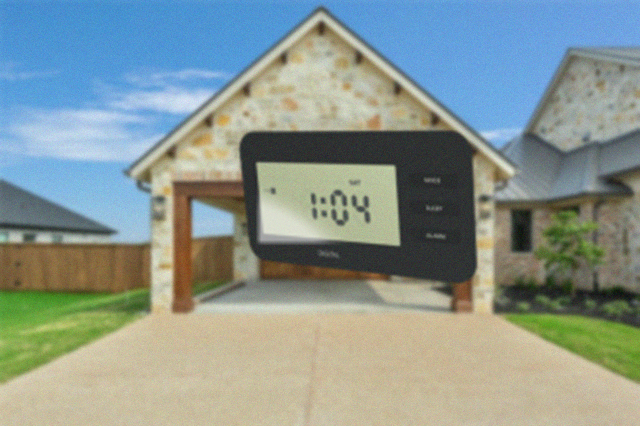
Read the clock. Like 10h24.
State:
1h04
